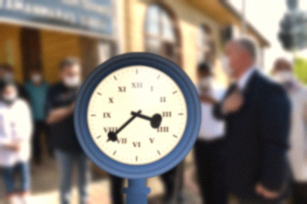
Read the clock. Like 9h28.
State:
3h38
